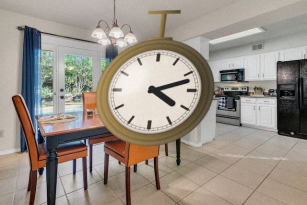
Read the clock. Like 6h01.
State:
4h12
